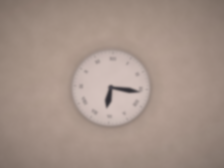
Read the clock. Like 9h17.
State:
6h16
